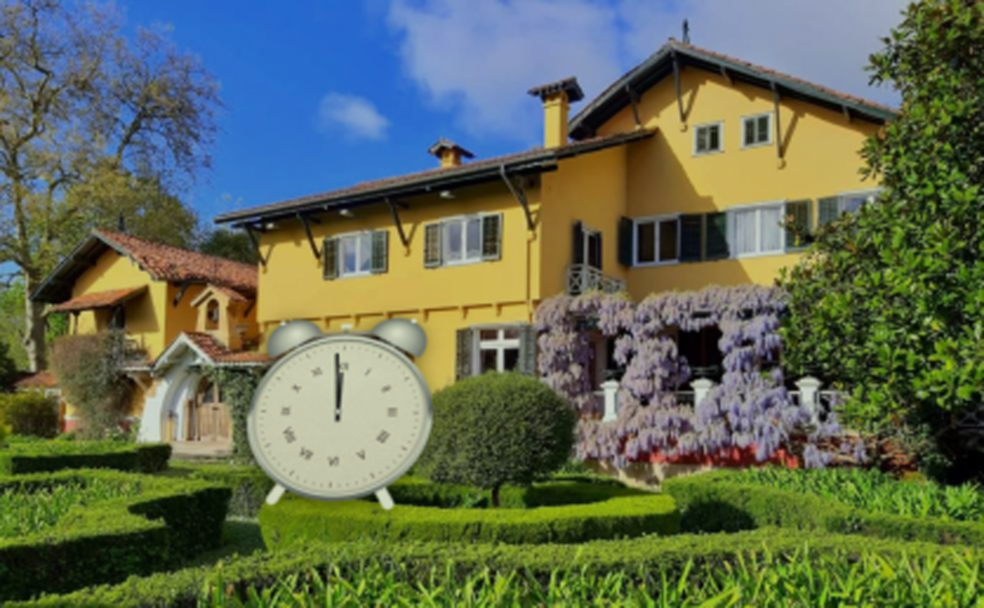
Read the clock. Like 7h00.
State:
11h59
